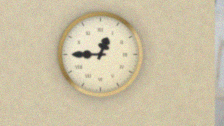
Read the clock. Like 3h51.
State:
12h45
